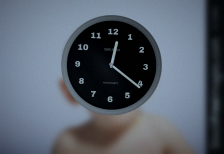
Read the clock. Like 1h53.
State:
12h21
